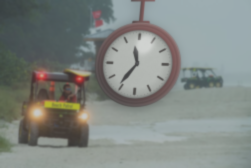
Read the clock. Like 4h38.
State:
11h36
